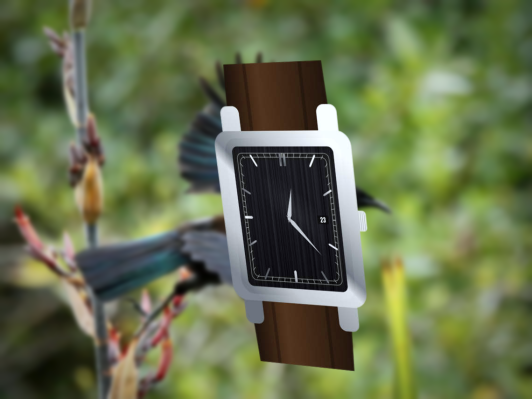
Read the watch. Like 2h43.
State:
12h23
